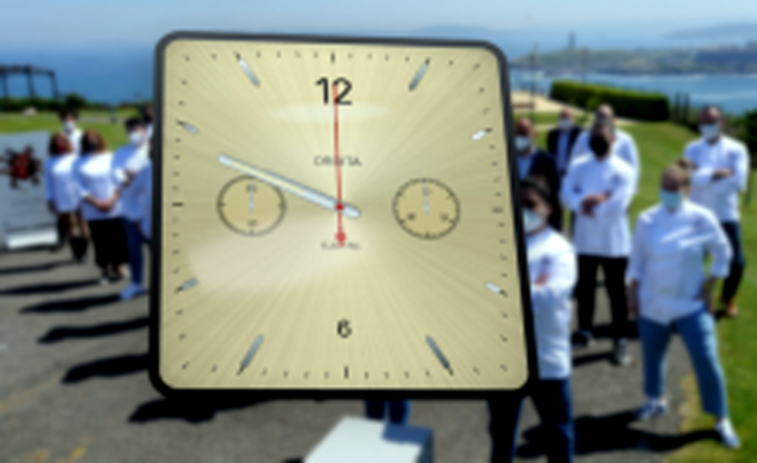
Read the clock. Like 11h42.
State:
9h49
